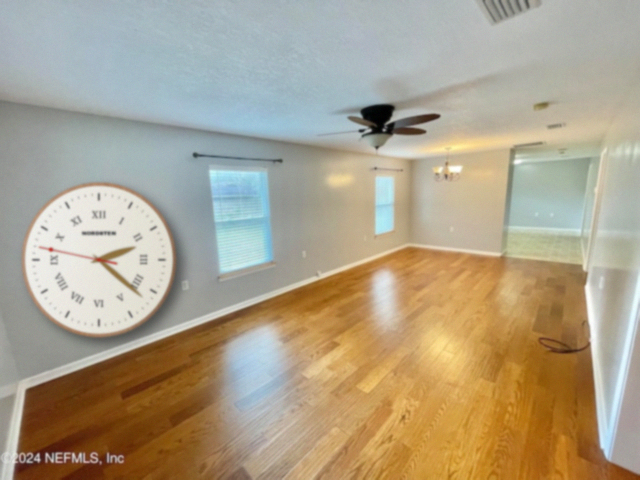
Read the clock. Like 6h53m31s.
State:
2h21m47s
